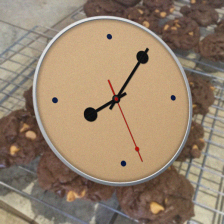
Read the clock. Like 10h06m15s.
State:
8h06m27s
